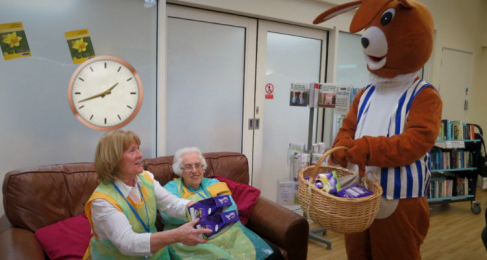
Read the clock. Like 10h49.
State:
1h42
